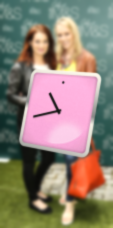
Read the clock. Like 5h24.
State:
10h42
